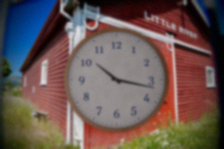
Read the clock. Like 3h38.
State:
10h17
